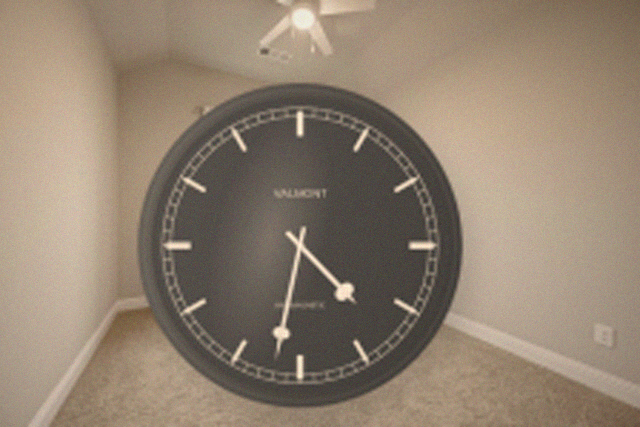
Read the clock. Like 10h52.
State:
4h32
